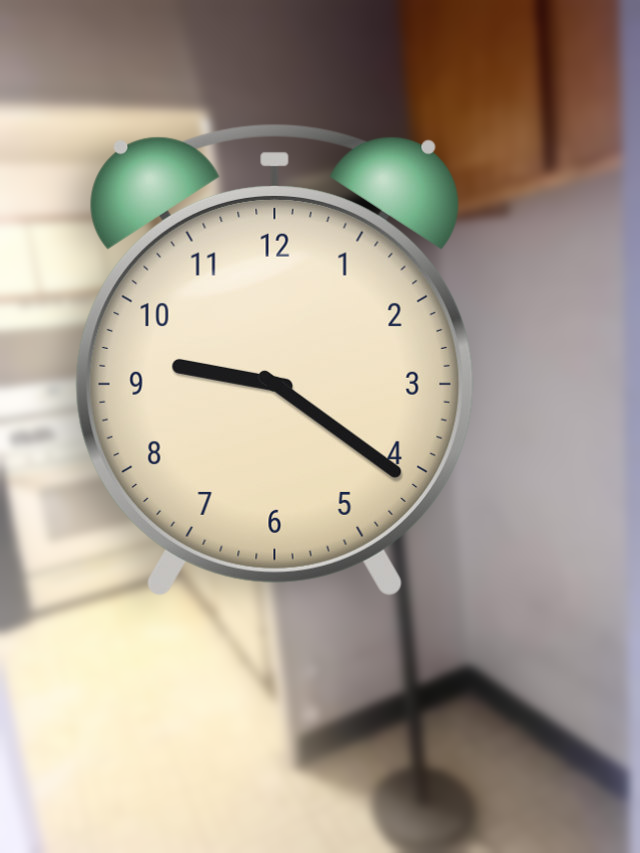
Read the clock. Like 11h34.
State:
9h21
